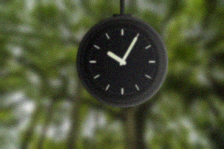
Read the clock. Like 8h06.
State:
10h05
